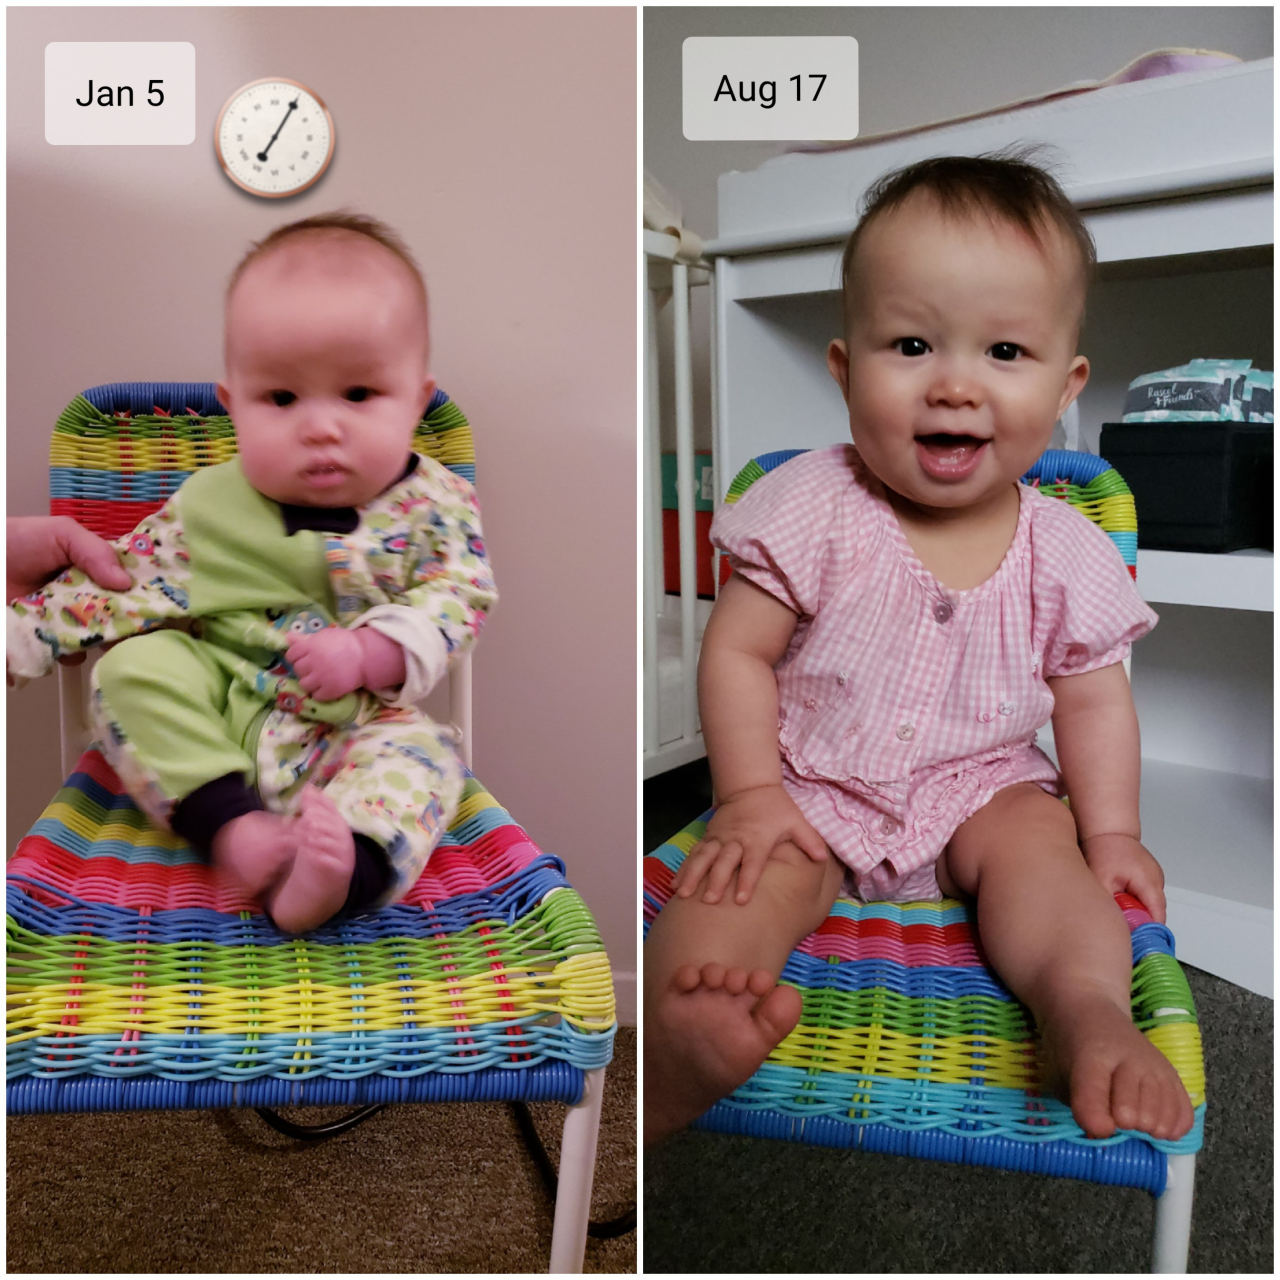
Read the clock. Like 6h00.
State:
7h05
